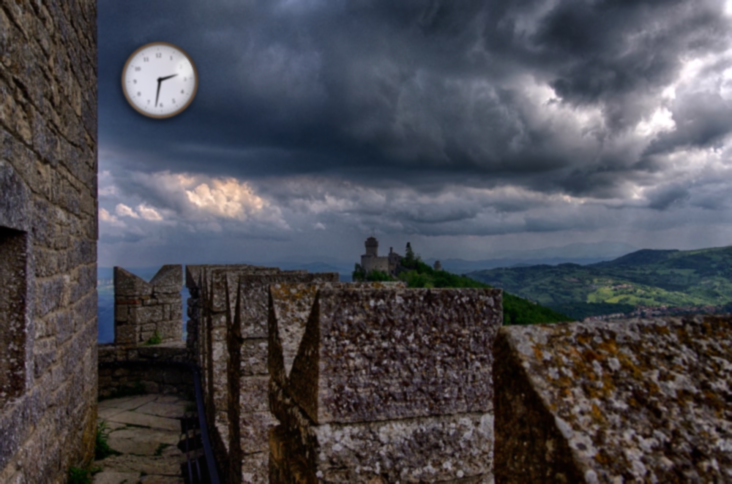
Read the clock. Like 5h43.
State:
2h32
